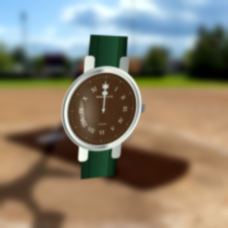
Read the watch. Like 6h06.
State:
12h00
